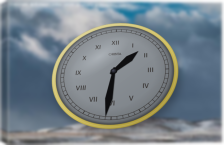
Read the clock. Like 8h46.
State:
1h31
